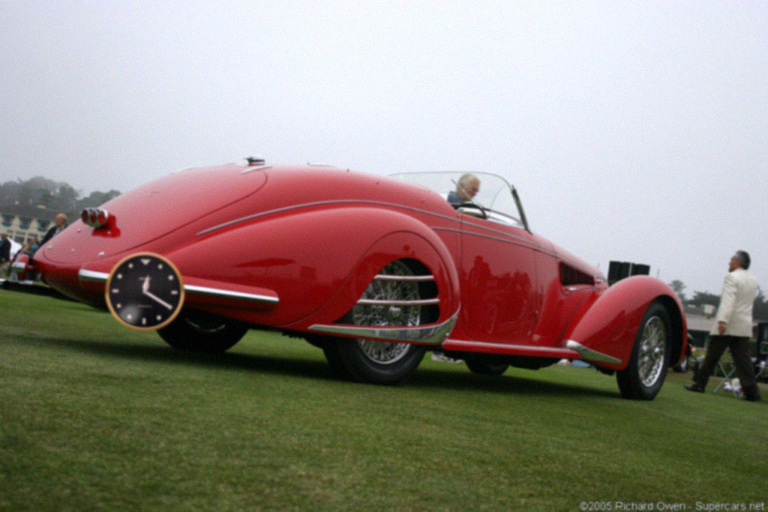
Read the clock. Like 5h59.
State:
12h20
